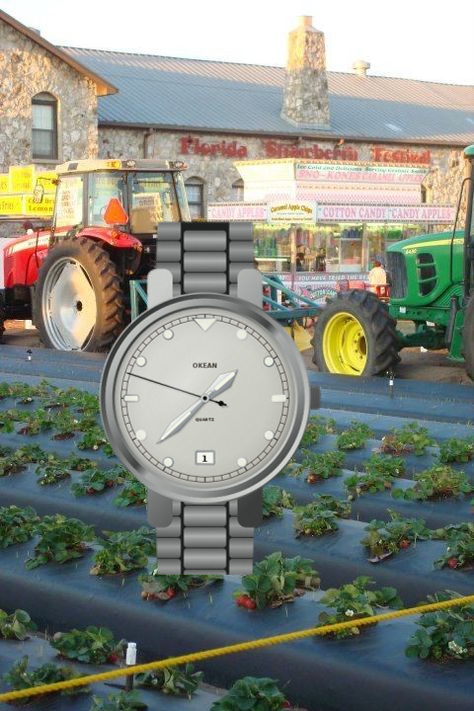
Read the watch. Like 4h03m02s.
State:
1h37m48s
